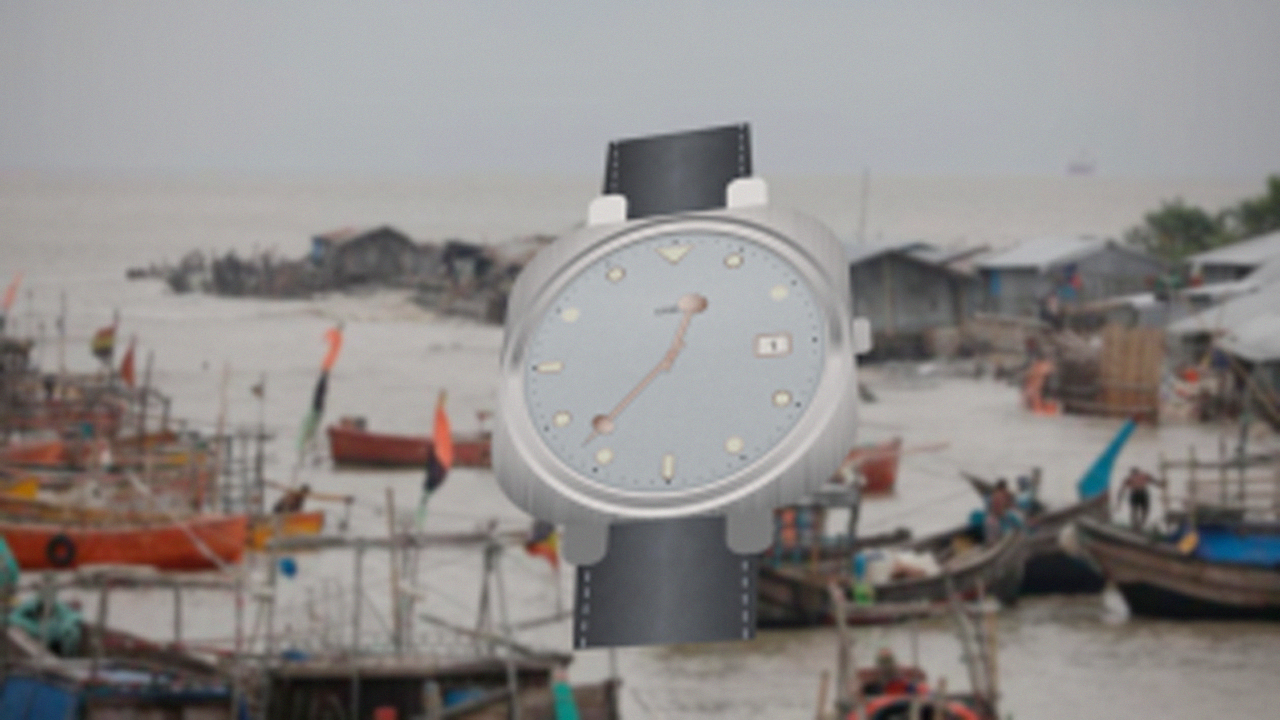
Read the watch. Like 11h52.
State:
12h37
